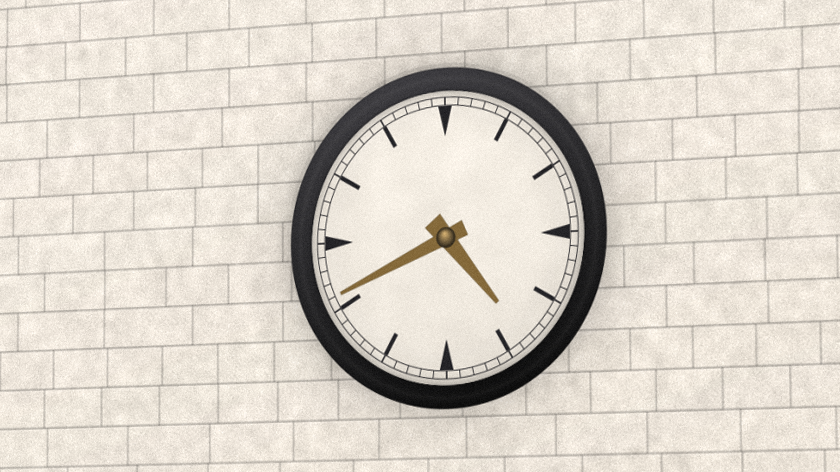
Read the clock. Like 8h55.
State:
4h41
